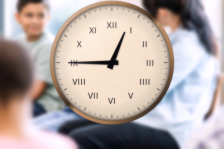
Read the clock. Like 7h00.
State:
12h45
